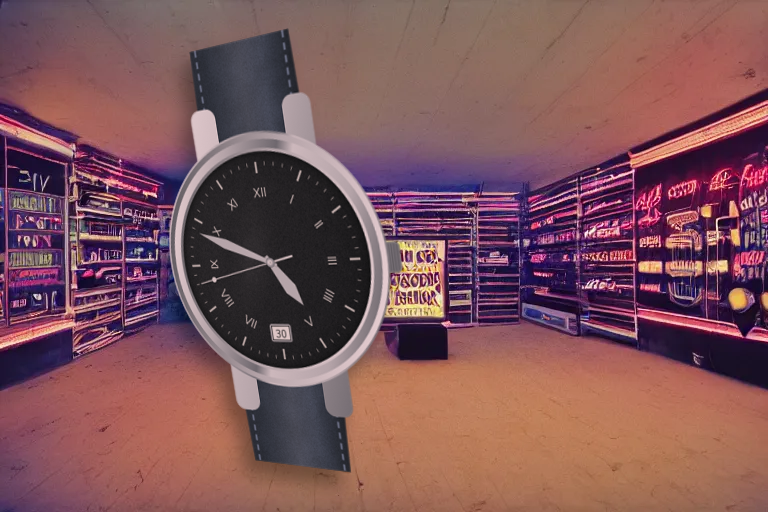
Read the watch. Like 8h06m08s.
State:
4h48m43s
